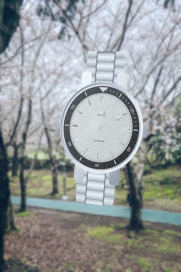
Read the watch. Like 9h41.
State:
12h10
